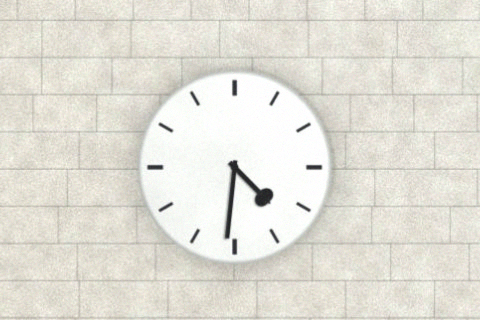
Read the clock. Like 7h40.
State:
4h31
